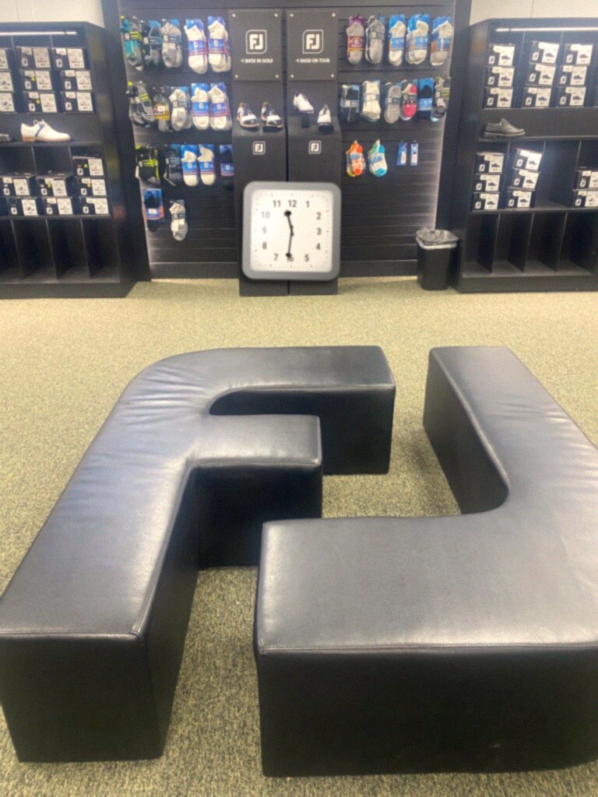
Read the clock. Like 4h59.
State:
11h31
